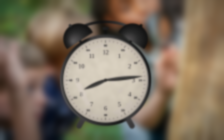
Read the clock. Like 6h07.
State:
8h14
